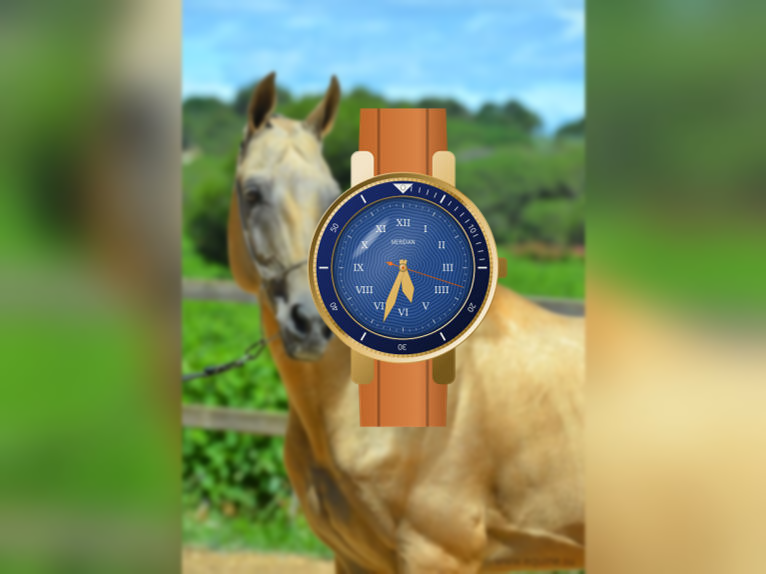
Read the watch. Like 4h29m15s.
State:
5h33m18s
